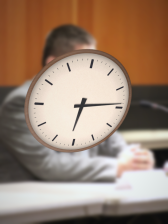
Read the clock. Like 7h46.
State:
6h14
